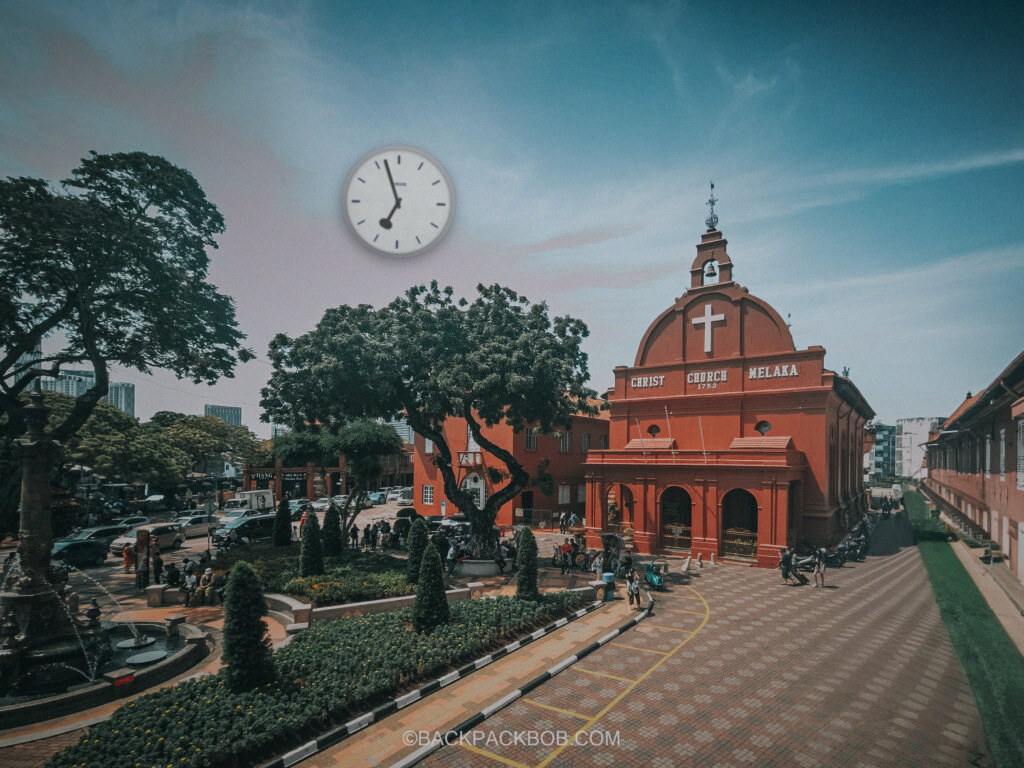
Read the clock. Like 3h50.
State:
6h57
